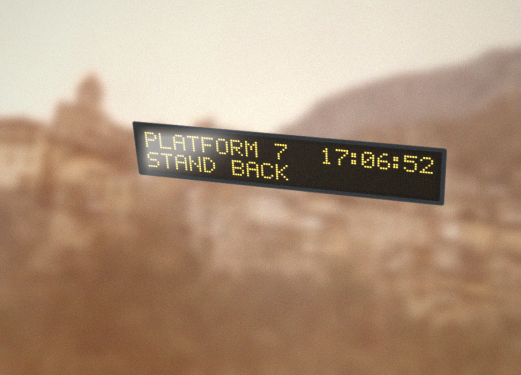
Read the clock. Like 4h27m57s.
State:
17h06m52s
